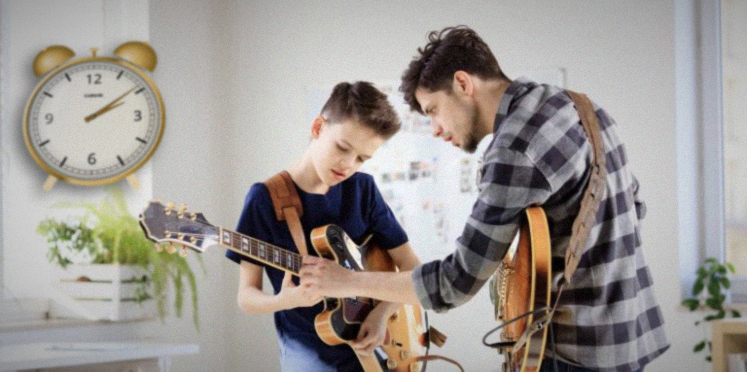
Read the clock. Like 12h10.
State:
2h09
